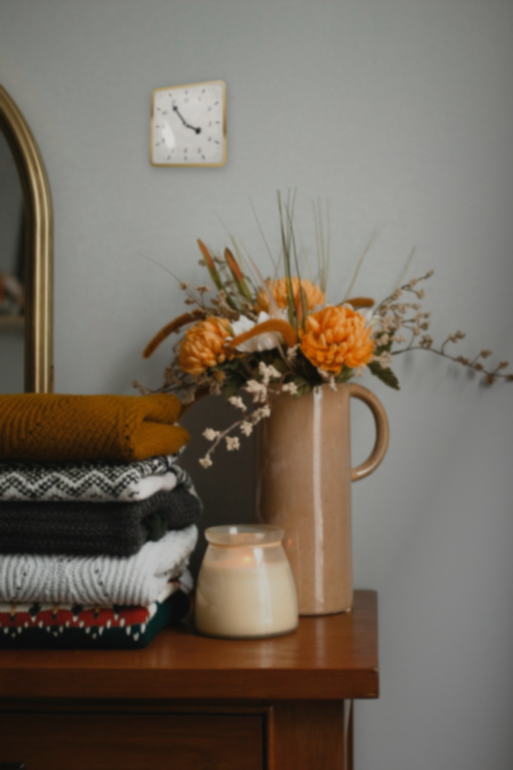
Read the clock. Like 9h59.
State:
3h54
